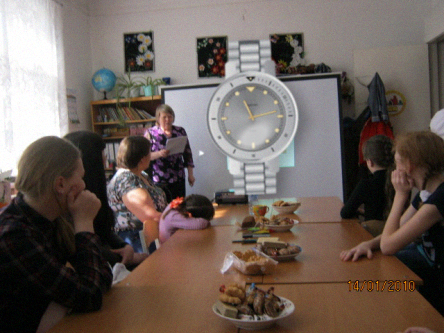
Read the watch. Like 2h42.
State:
11h13
